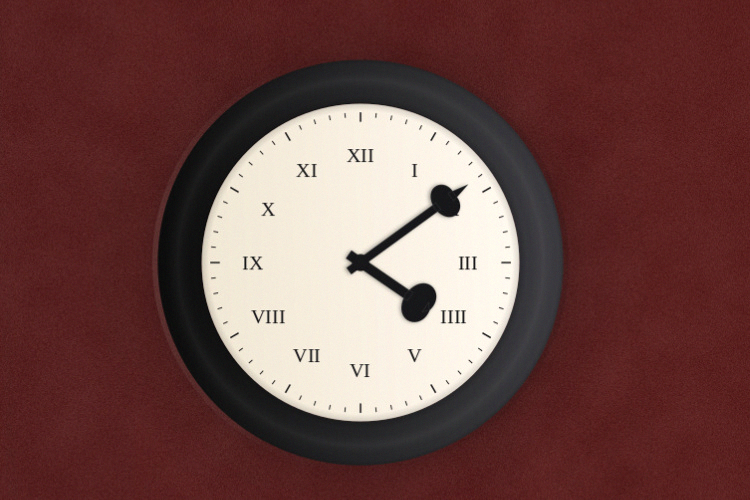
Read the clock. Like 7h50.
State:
4h09
